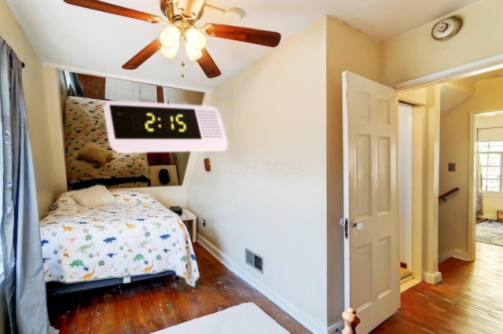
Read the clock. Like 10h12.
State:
2h15
